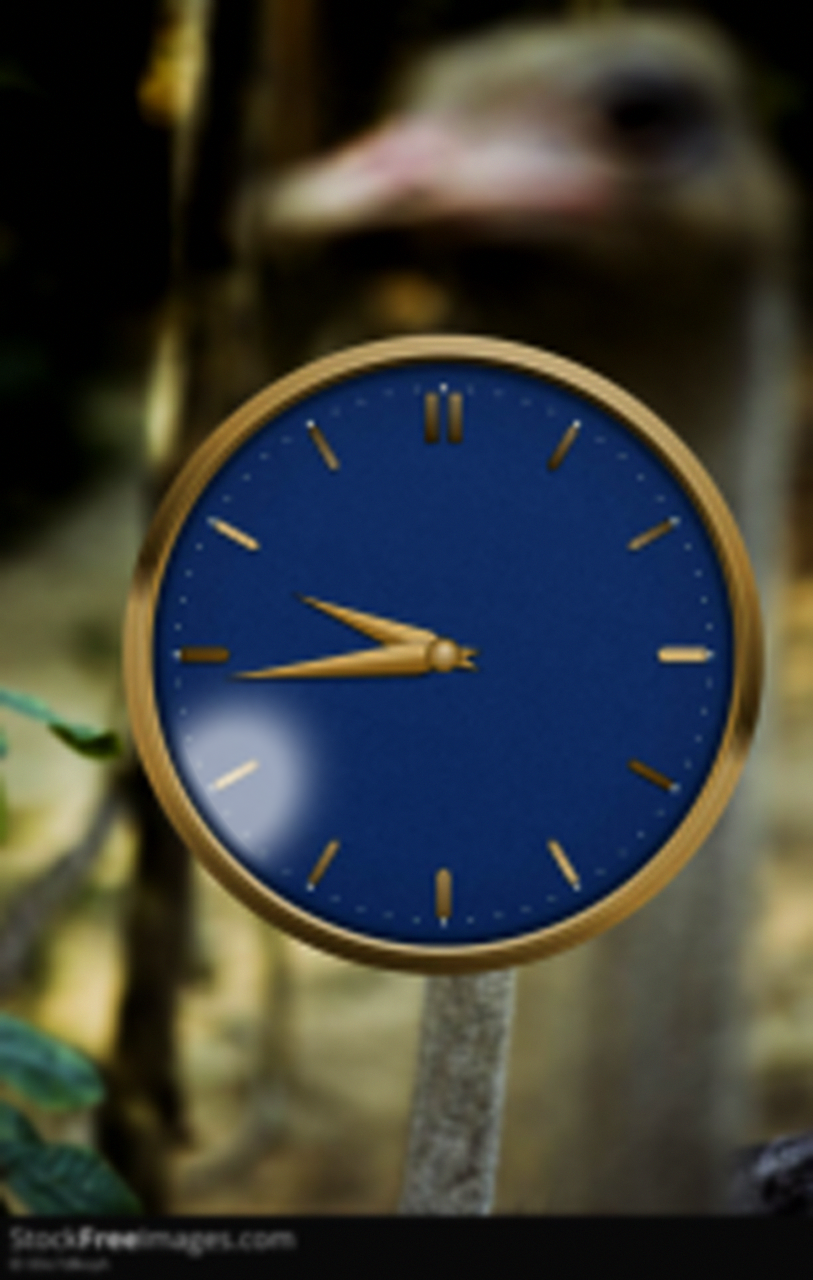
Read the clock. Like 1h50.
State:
9h44
